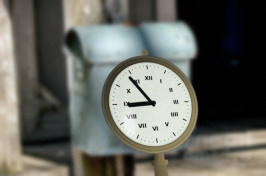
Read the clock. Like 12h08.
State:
8h54
